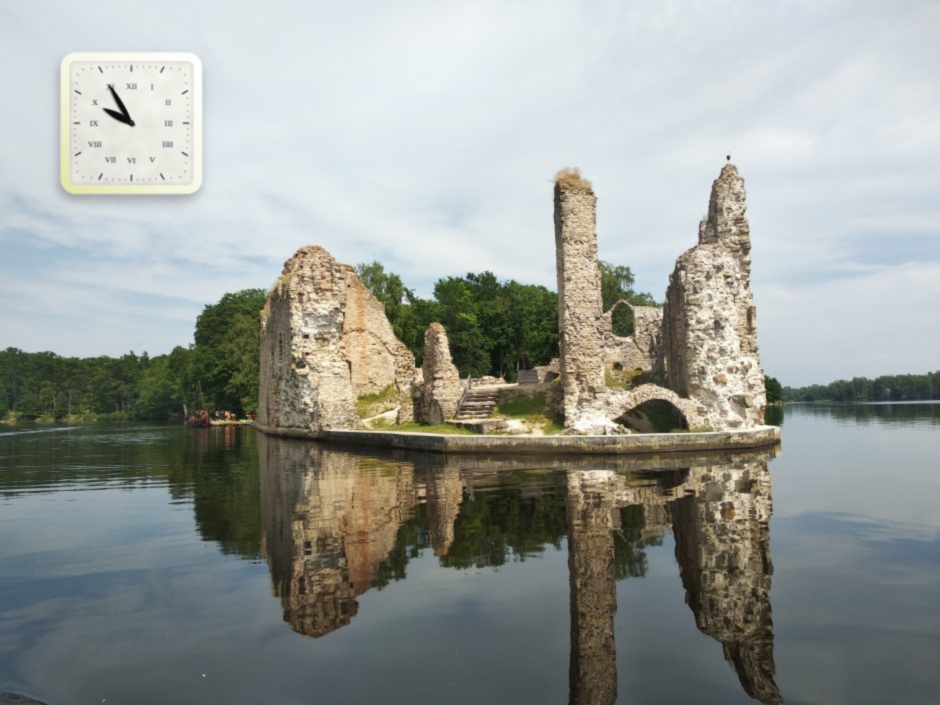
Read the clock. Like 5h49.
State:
9h55
